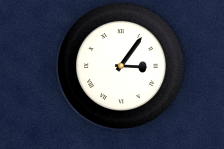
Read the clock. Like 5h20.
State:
3h06
